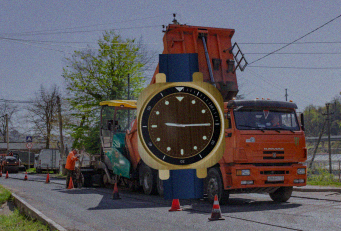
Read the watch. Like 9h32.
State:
9h15
